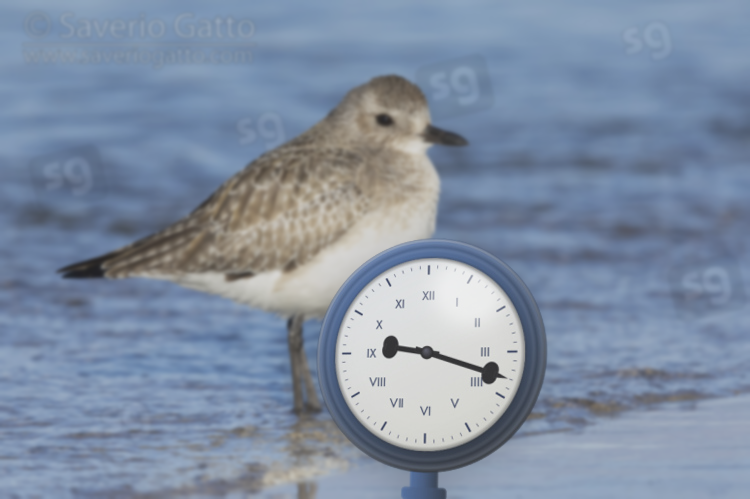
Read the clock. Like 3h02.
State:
9h18
